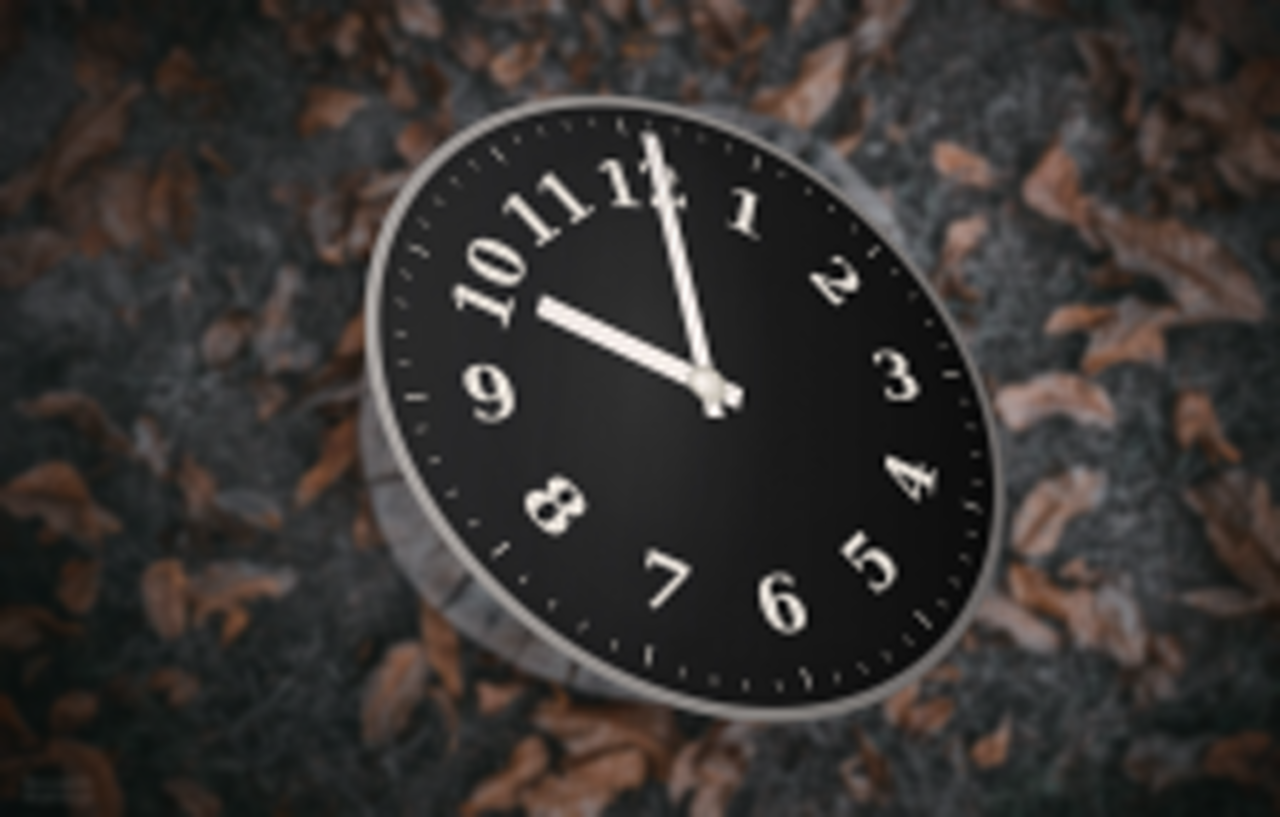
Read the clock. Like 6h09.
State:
10h01
